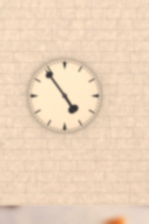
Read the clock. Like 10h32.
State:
4h54
